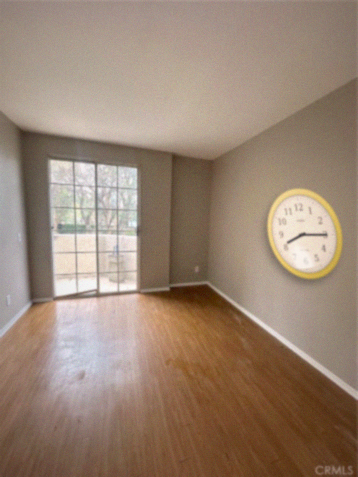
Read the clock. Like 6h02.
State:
8h15
